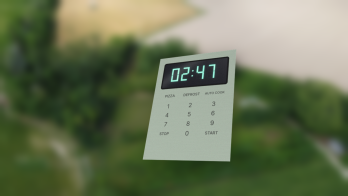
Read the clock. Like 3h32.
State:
2h47
